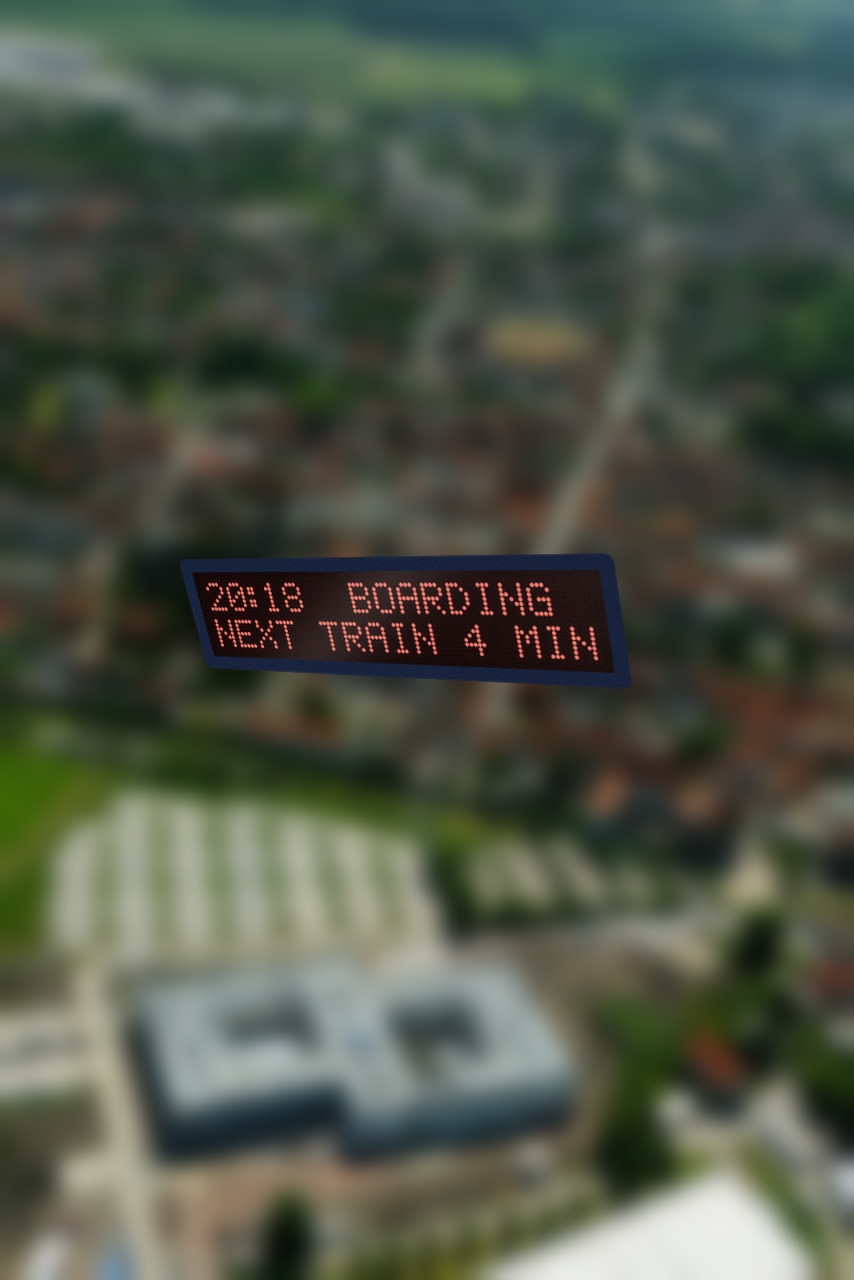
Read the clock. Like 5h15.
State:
20h18
